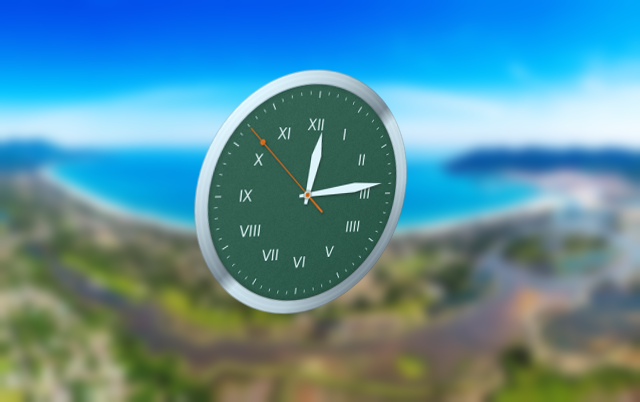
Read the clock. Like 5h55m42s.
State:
12h13m52s
